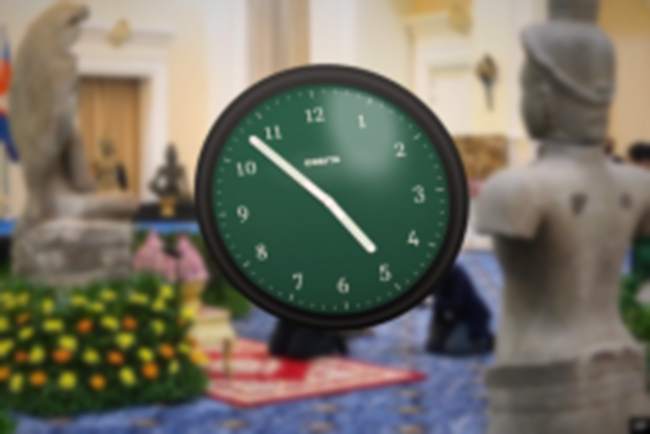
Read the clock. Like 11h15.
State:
4h53
